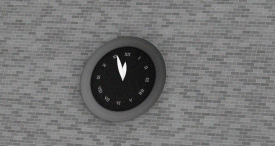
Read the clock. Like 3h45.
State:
11h56
